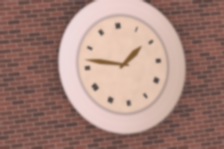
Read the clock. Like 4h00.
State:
1h47
